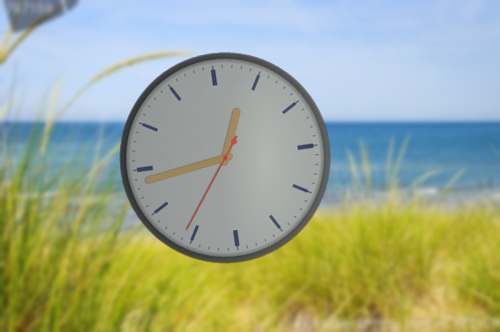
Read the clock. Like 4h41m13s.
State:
12h43m36s
